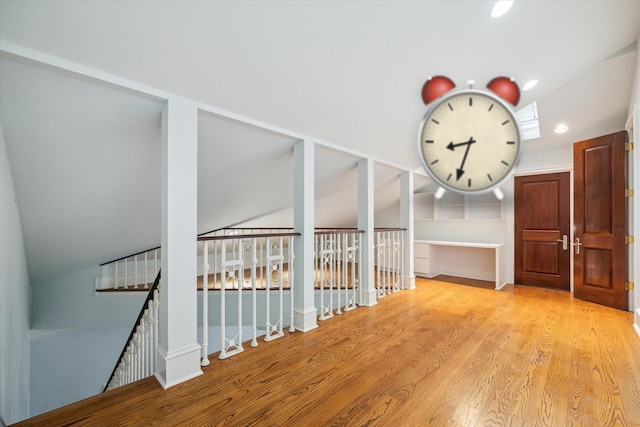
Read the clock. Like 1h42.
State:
8h33
